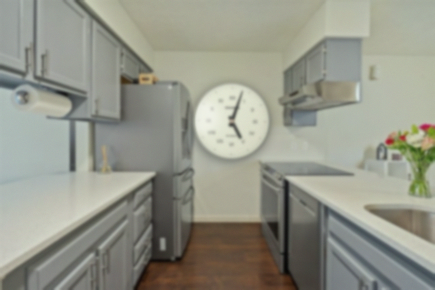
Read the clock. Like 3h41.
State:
5h03
